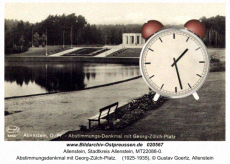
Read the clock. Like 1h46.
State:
1h28
